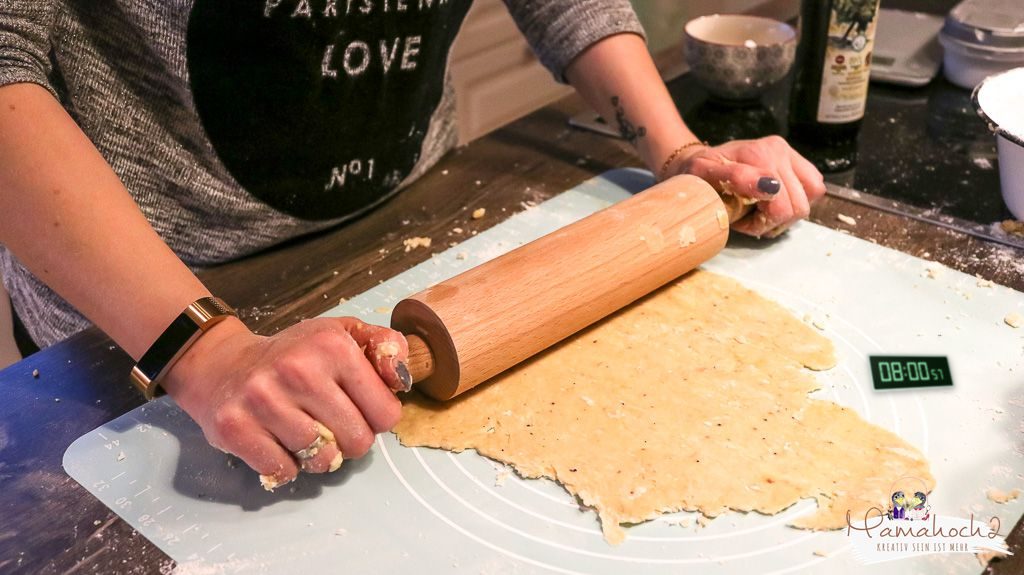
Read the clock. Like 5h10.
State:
8h00
